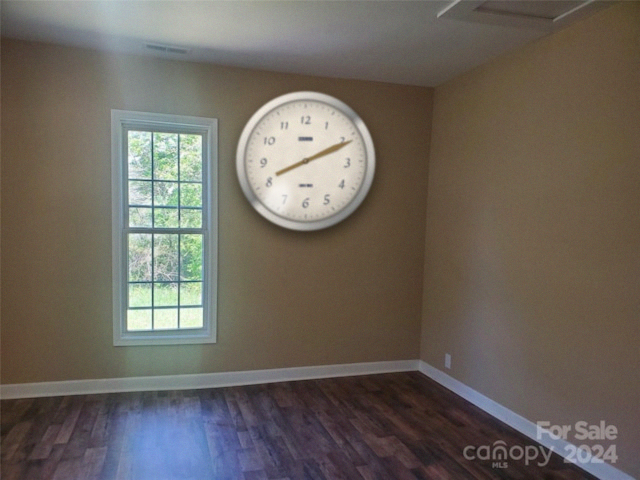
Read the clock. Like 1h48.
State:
8h11
